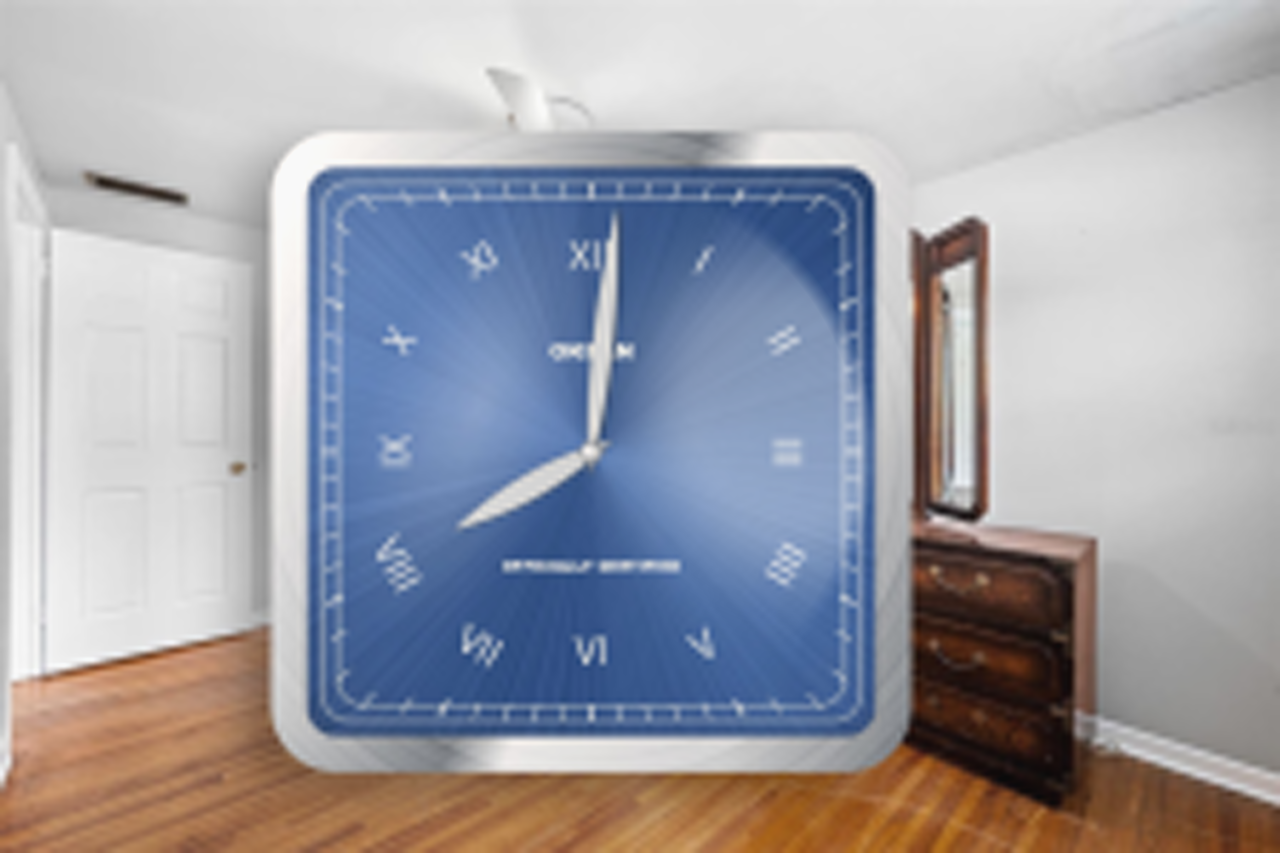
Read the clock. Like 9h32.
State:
8h01
